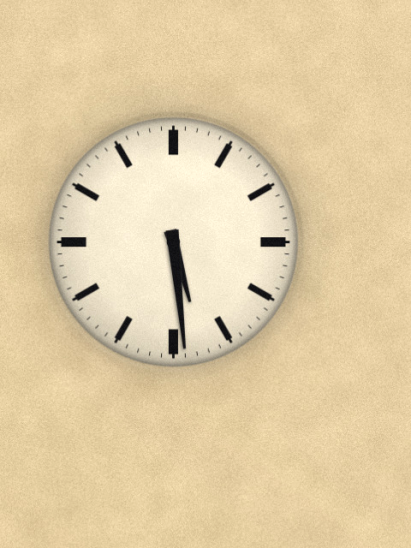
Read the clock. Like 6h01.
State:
5h29
